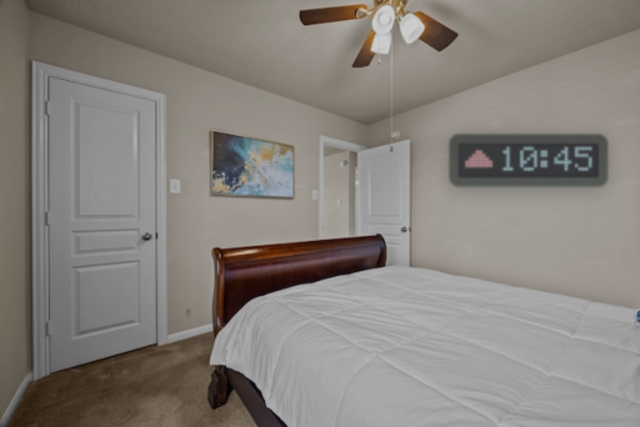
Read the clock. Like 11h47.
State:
10h45
